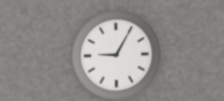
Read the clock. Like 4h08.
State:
9h05
